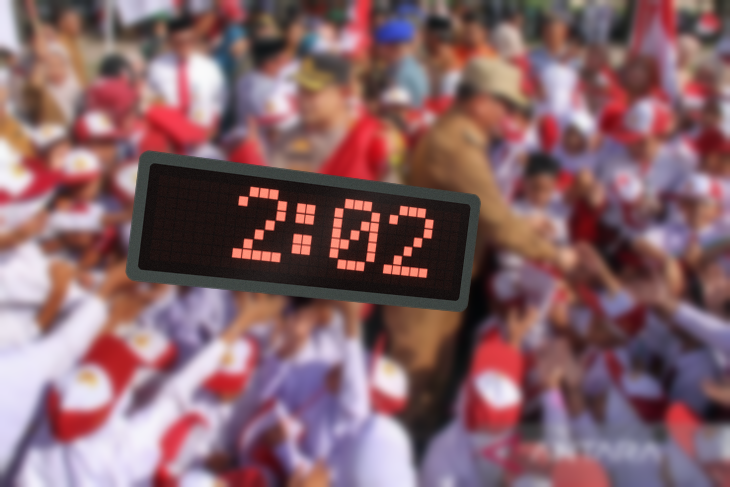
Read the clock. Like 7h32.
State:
2h02
